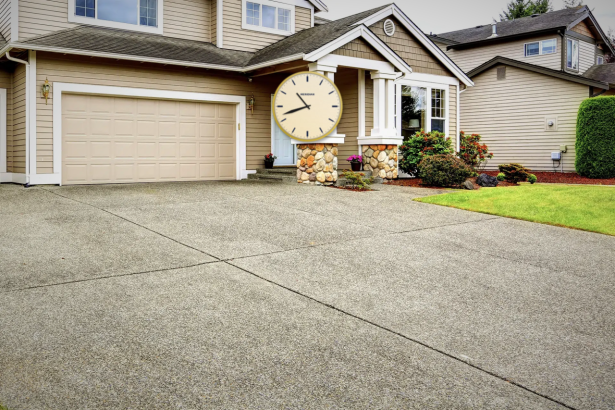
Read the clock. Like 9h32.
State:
10h42
